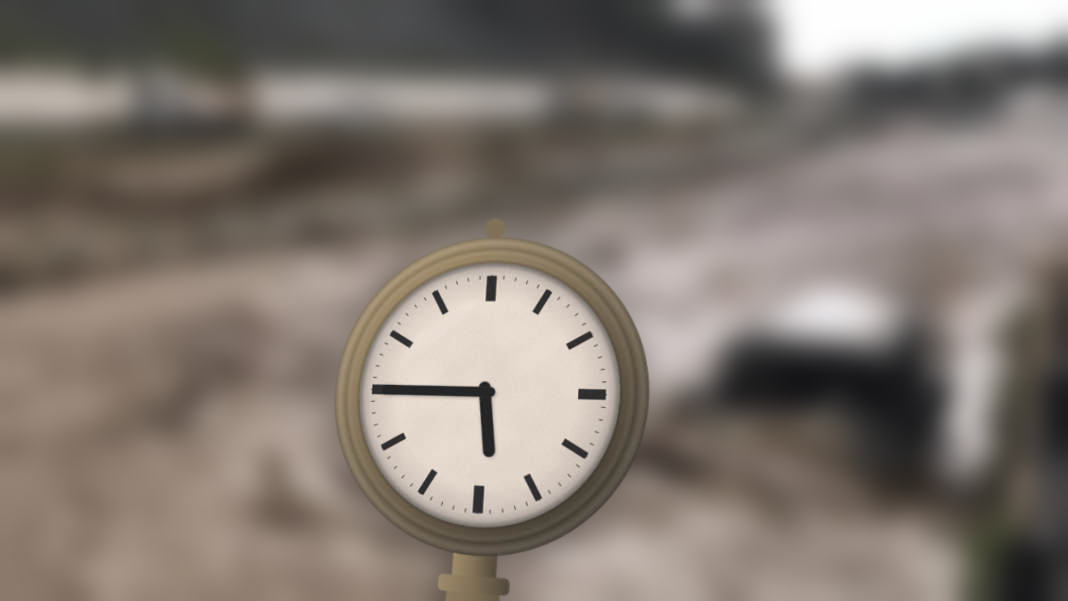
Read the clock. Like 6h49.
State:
5h45
